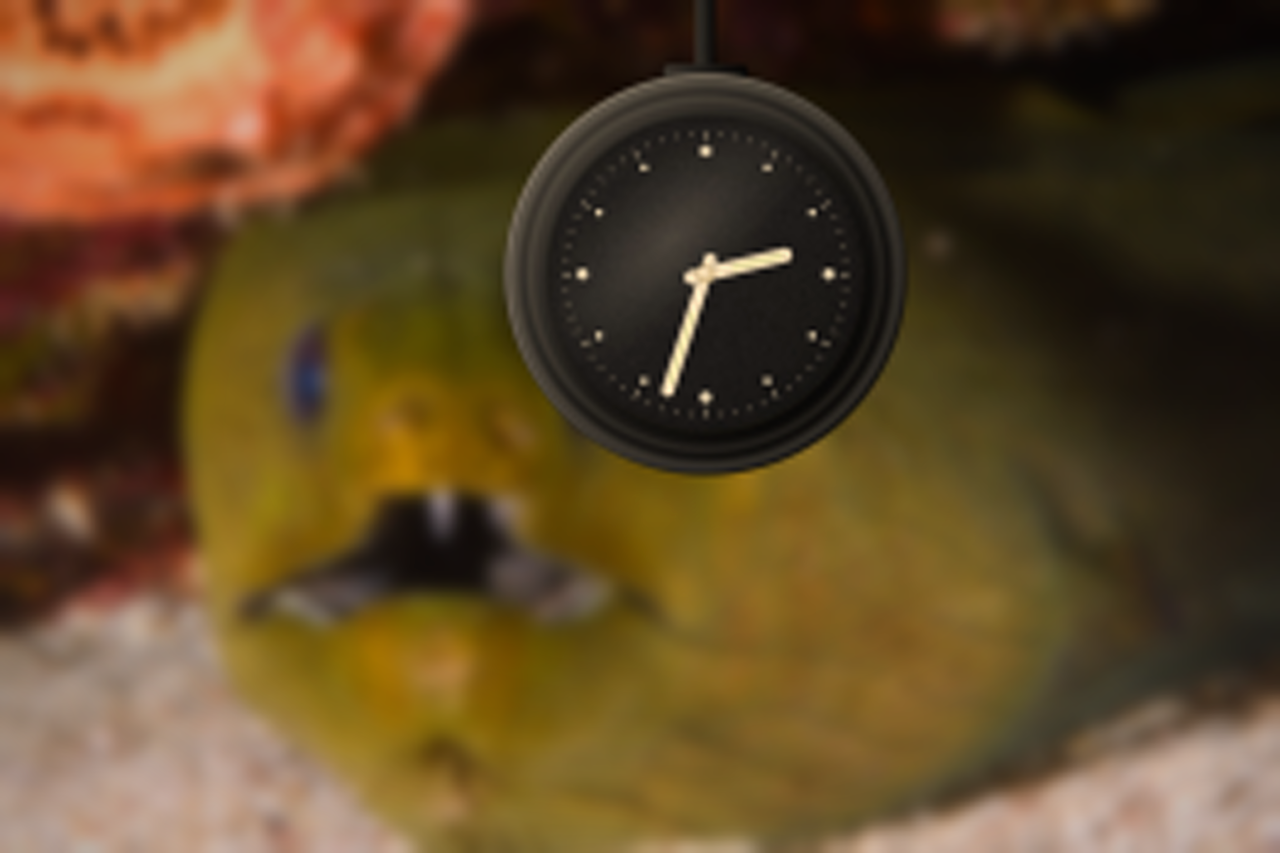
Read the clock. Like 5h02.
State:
2h33
